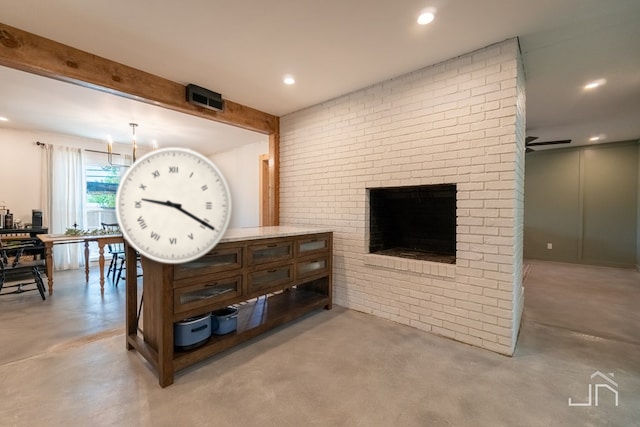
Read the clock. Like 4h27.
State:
9h20
